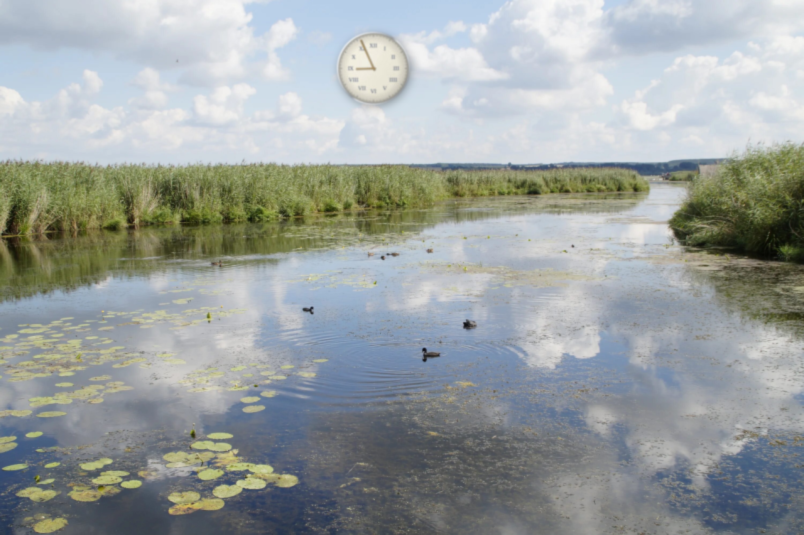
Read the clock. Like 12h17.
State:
8h56
